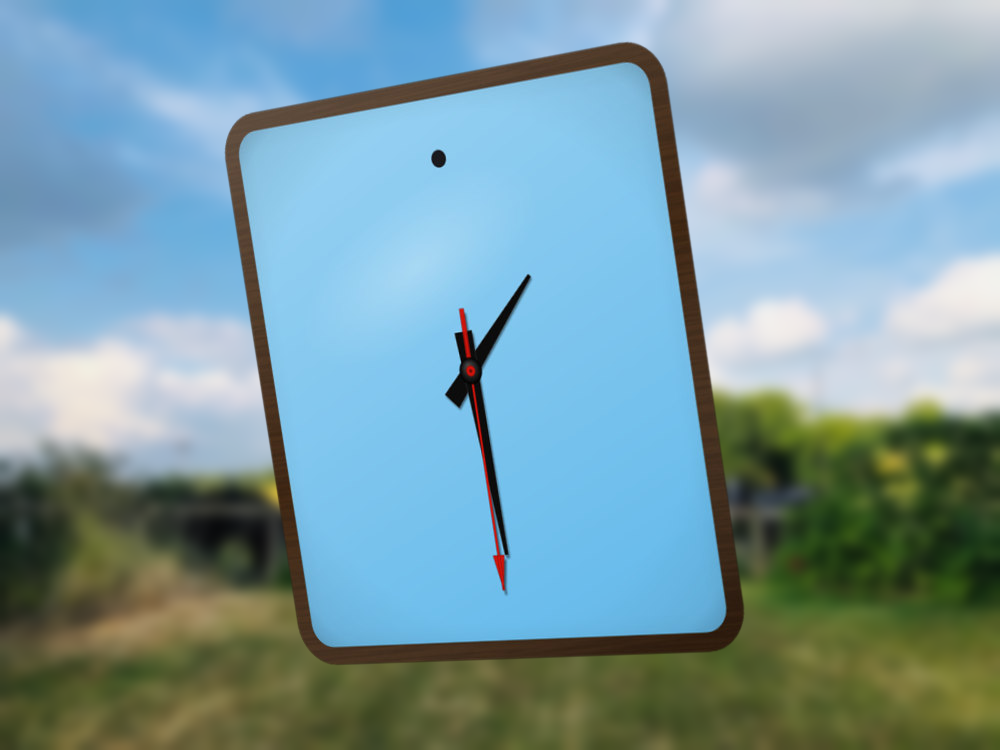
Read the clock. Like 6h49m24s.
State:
1h29m30s
